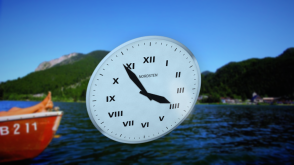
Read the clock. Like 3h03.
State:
3h54
